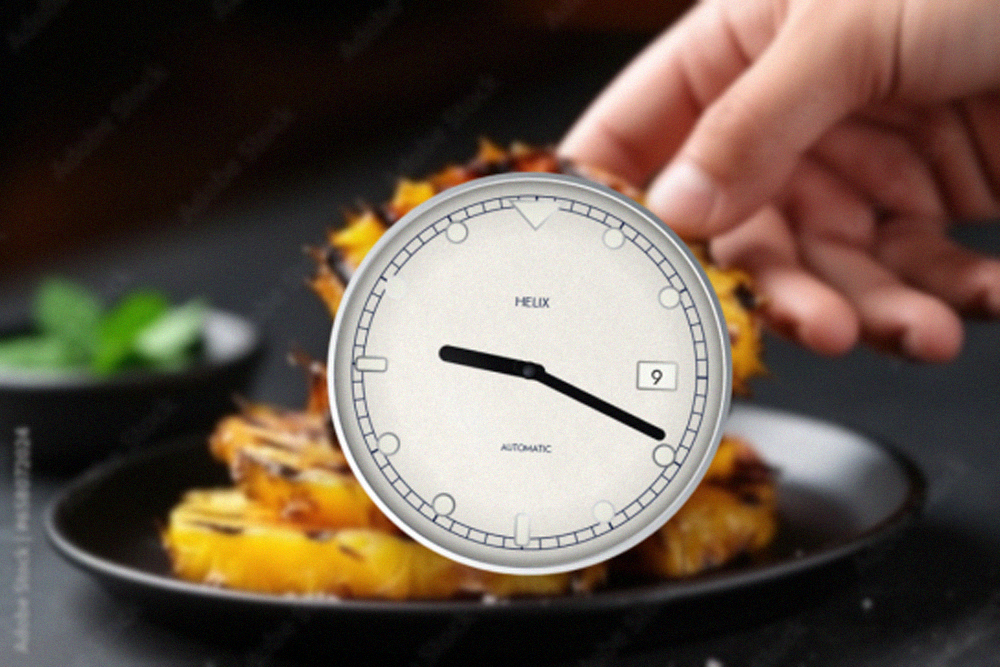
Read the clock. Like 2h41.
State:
9h19
